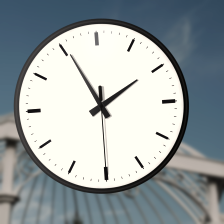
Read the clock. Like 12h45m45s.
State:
1h55m30s
